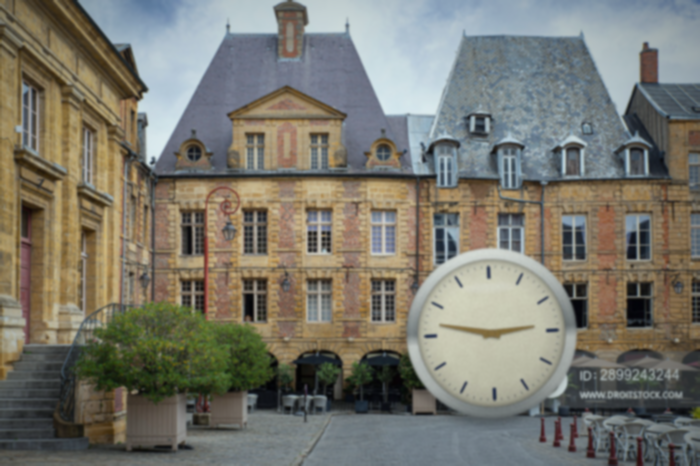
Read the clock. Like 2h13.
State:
2h47
